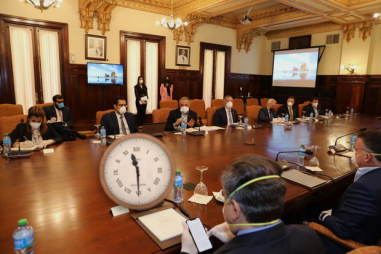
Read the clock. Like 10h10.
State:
11h30
